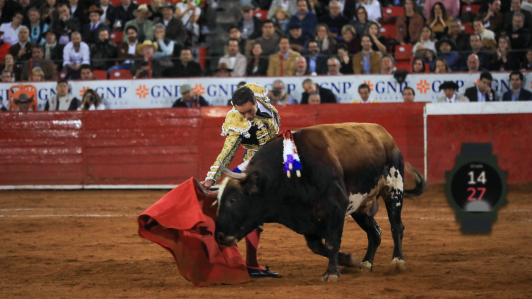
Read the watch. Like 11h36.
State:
14h27
